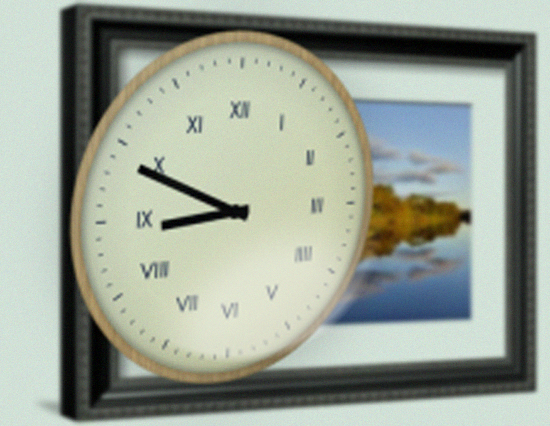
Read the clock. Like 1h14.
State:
8h49
